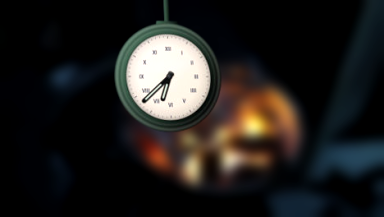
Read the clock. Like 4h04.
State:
6h38
